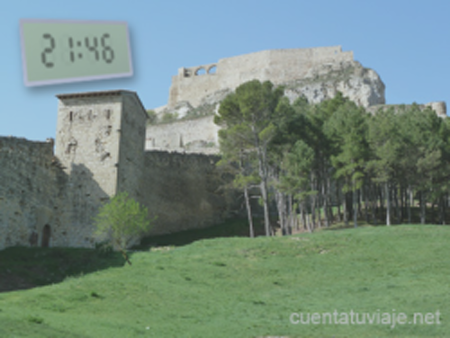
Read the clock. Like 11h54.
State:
21h46
